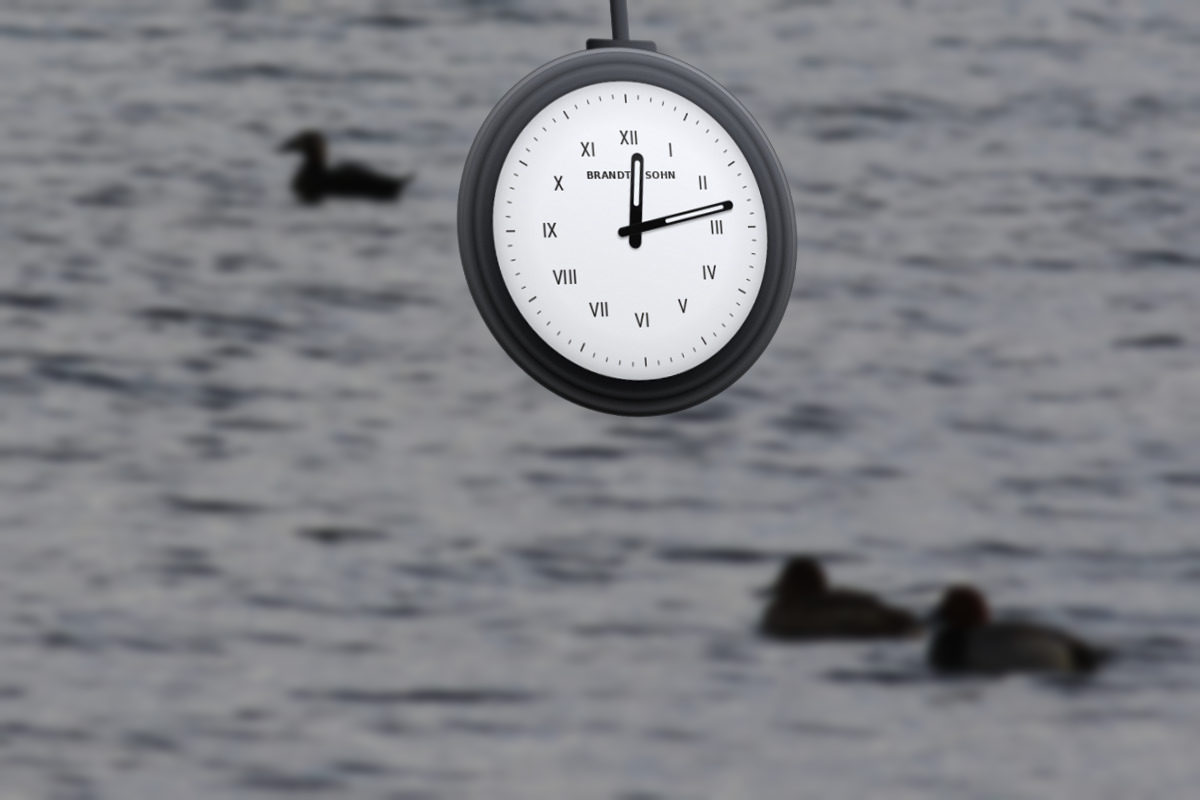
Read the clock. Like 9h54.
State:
12h13
